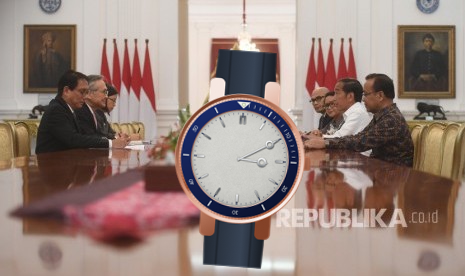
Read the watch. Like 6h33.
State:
3h10
